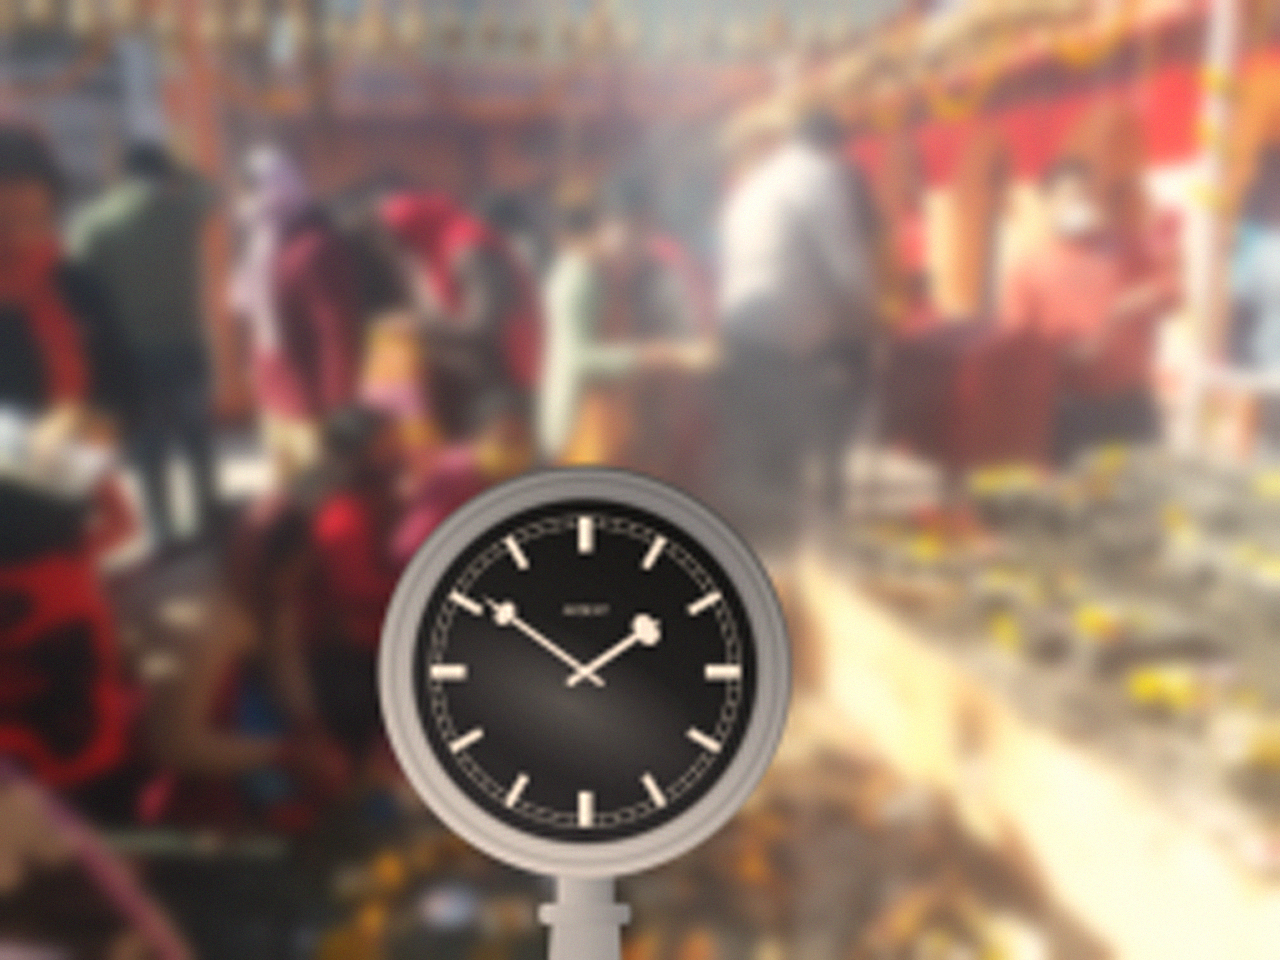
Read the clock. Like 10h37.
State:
1h51
